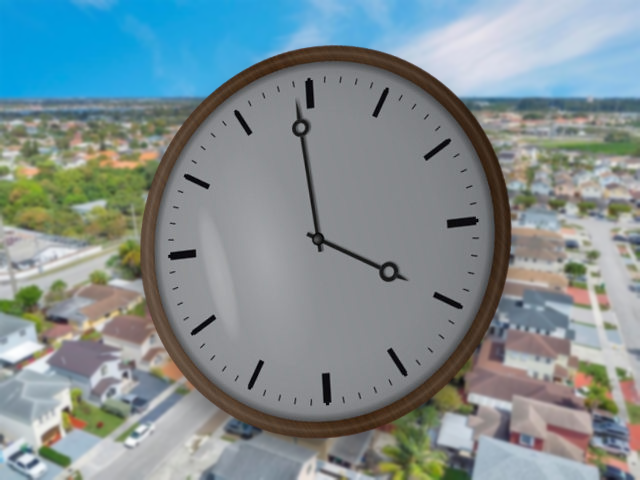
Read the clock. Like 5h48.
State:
3h59
